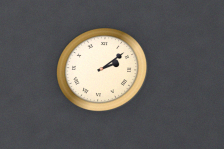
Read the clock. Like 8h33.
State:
2h08
